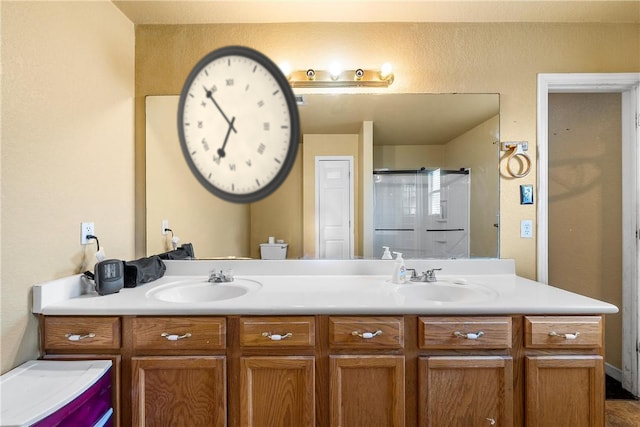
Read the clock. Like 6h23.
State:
6h53
